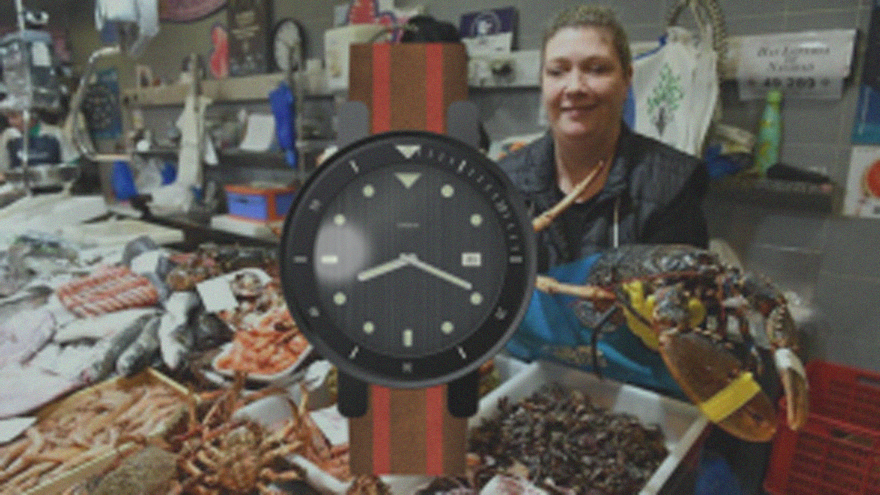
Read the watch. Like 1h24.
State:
8h19
